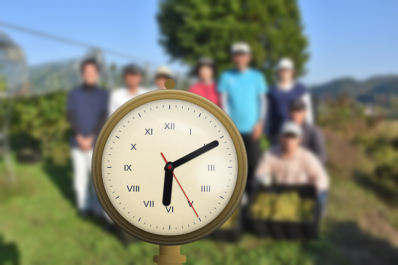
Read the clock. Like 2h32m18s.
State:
6h10m25s
